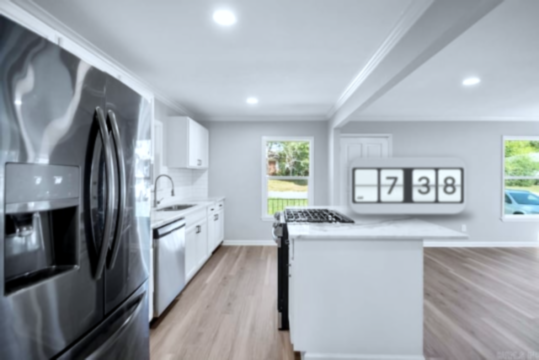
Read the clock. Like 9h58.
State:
7h38
